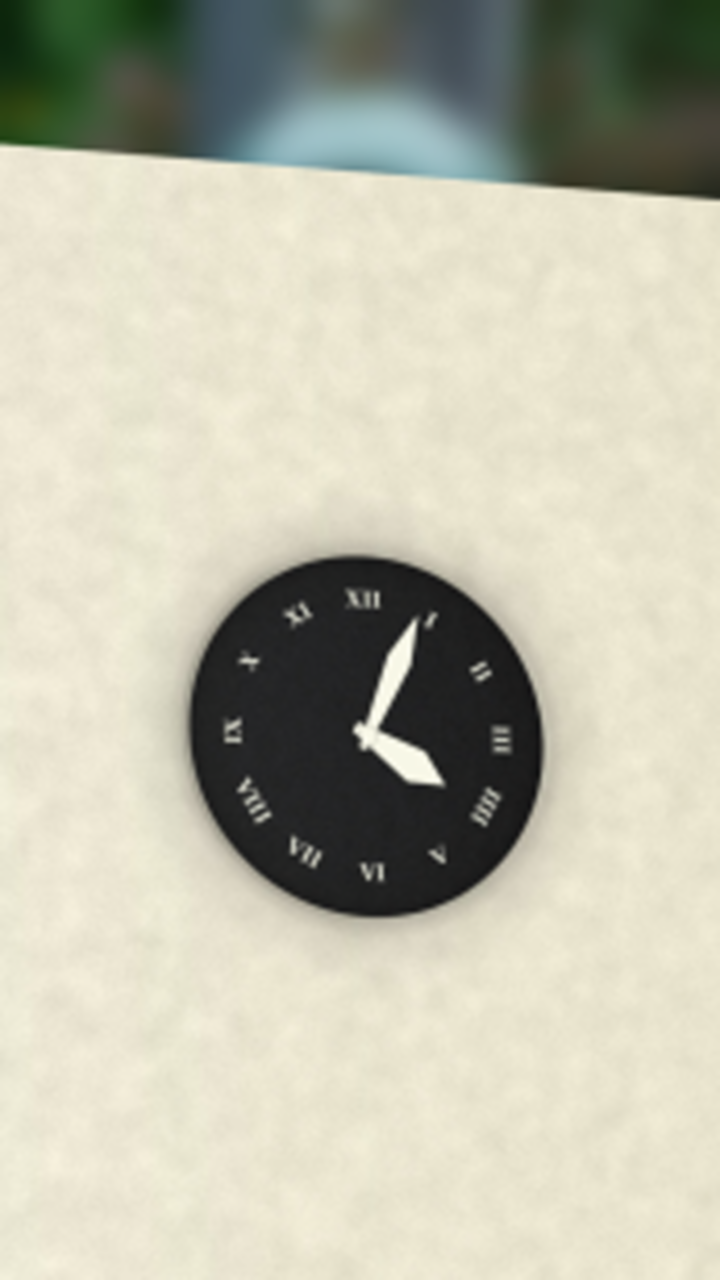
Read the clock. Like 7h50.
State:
4h04
